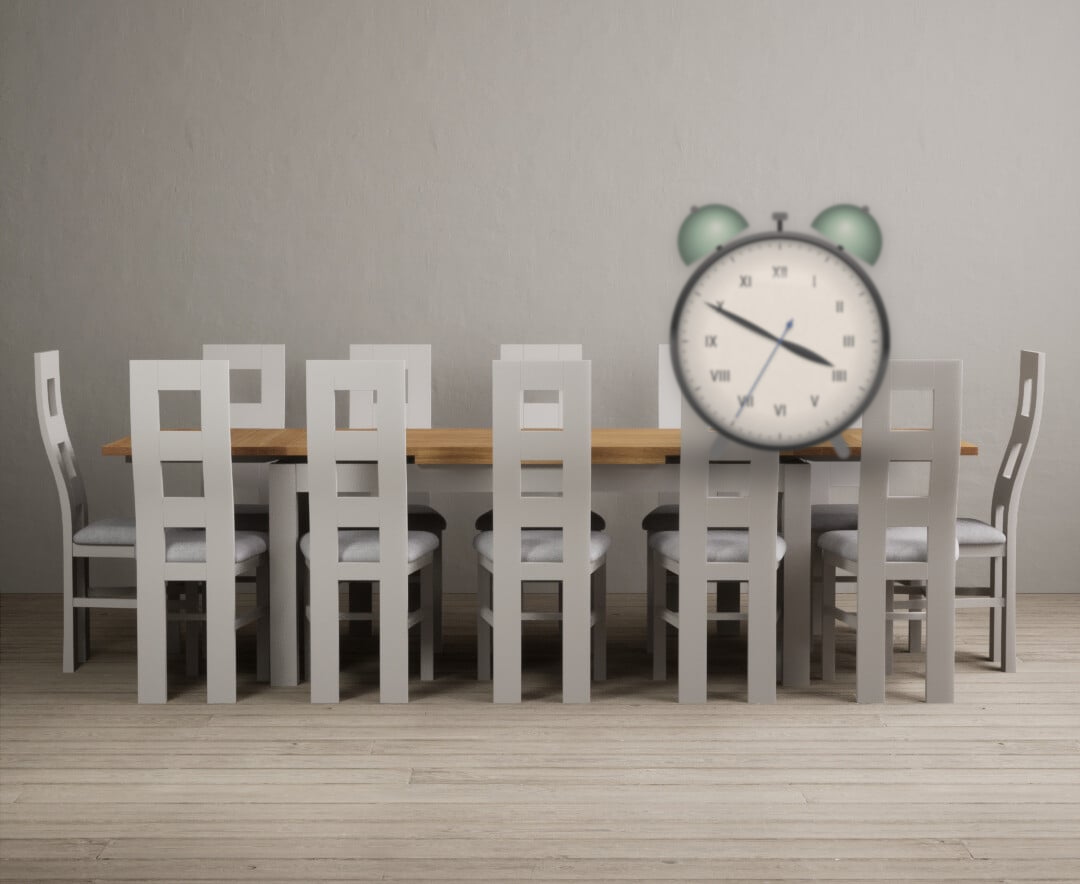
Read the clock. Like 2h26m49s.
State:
3h49m35s
